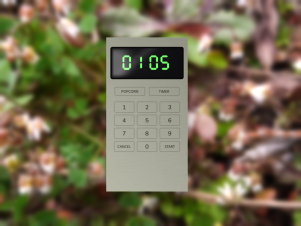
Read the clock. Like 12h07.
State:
1h05
